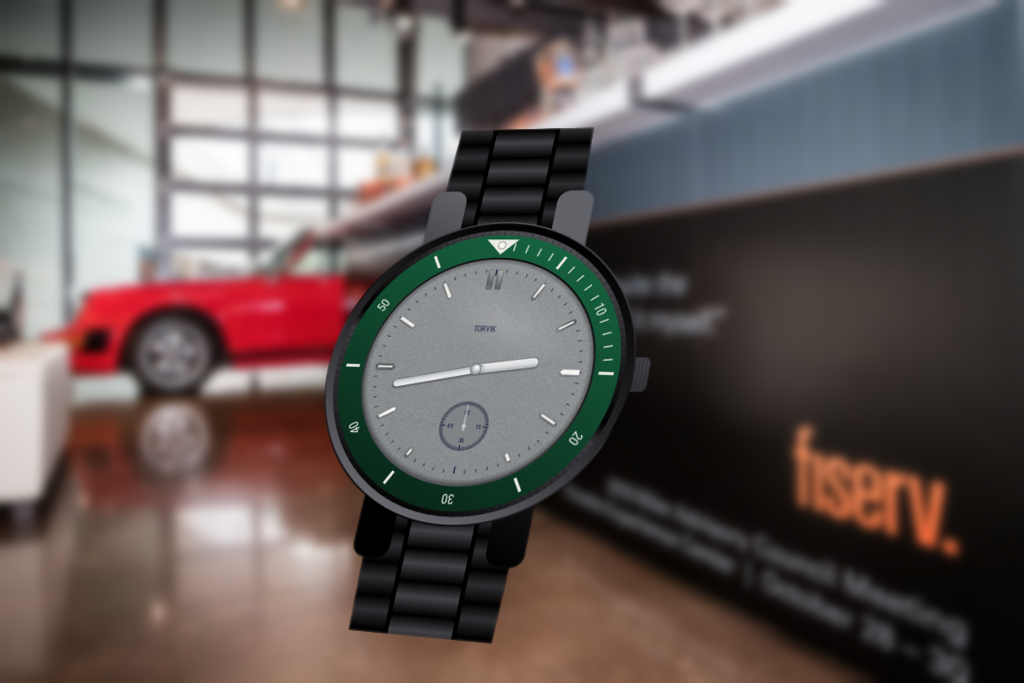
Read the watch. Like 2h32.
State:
2h43
